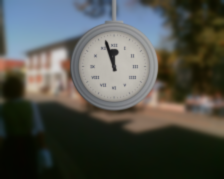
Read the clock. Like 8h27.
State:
11h57
